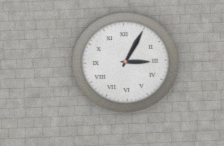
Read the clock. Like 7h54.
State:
3h05
